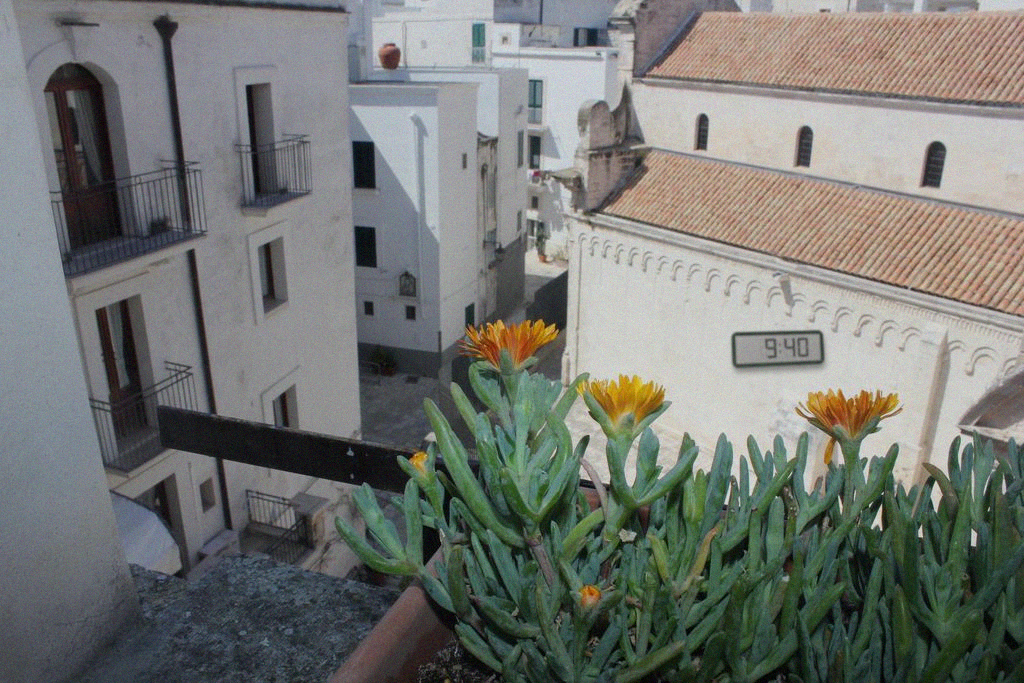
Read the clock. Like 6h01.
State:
9h40
